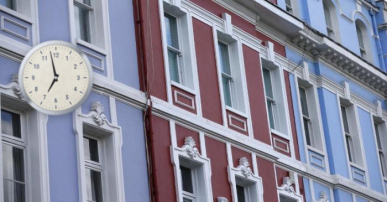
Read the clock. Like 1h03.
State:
6h58
